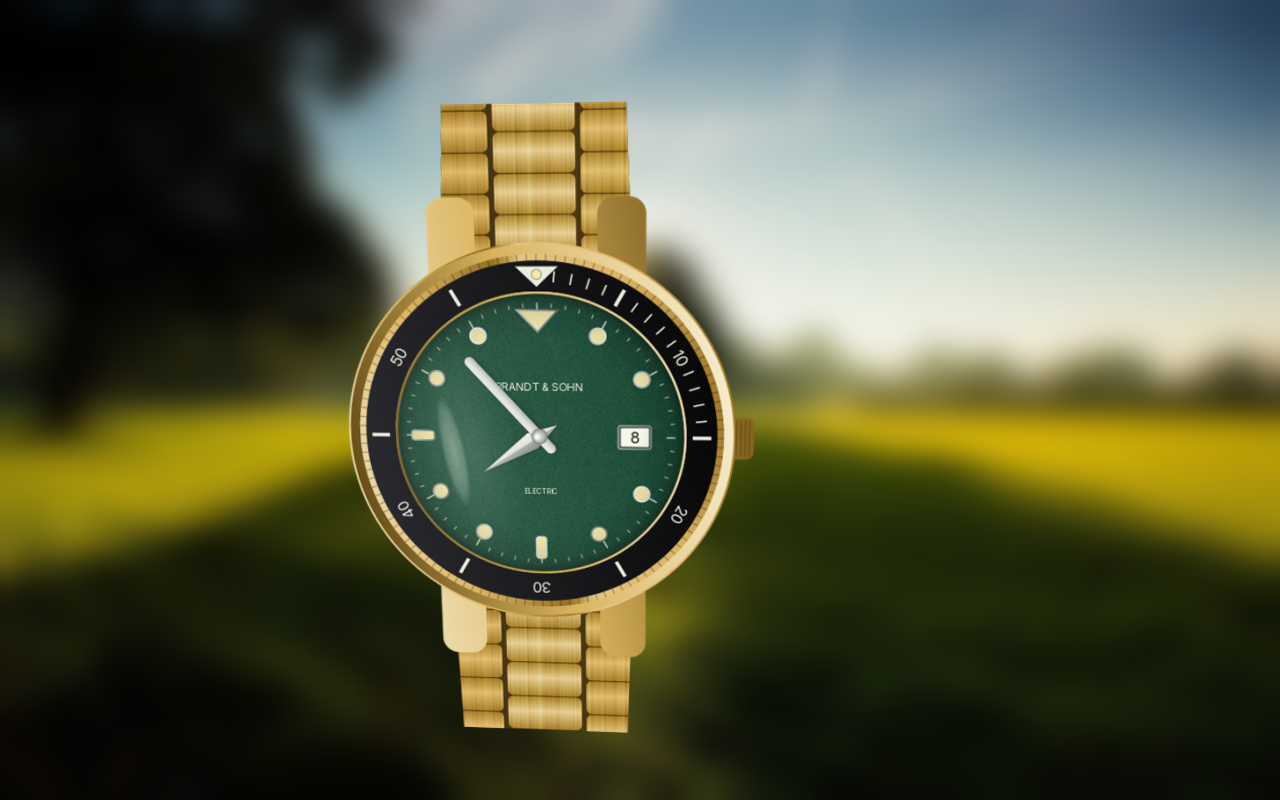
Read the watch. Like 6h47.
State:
7h53
